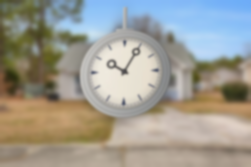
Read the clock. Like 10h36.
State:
10h05
